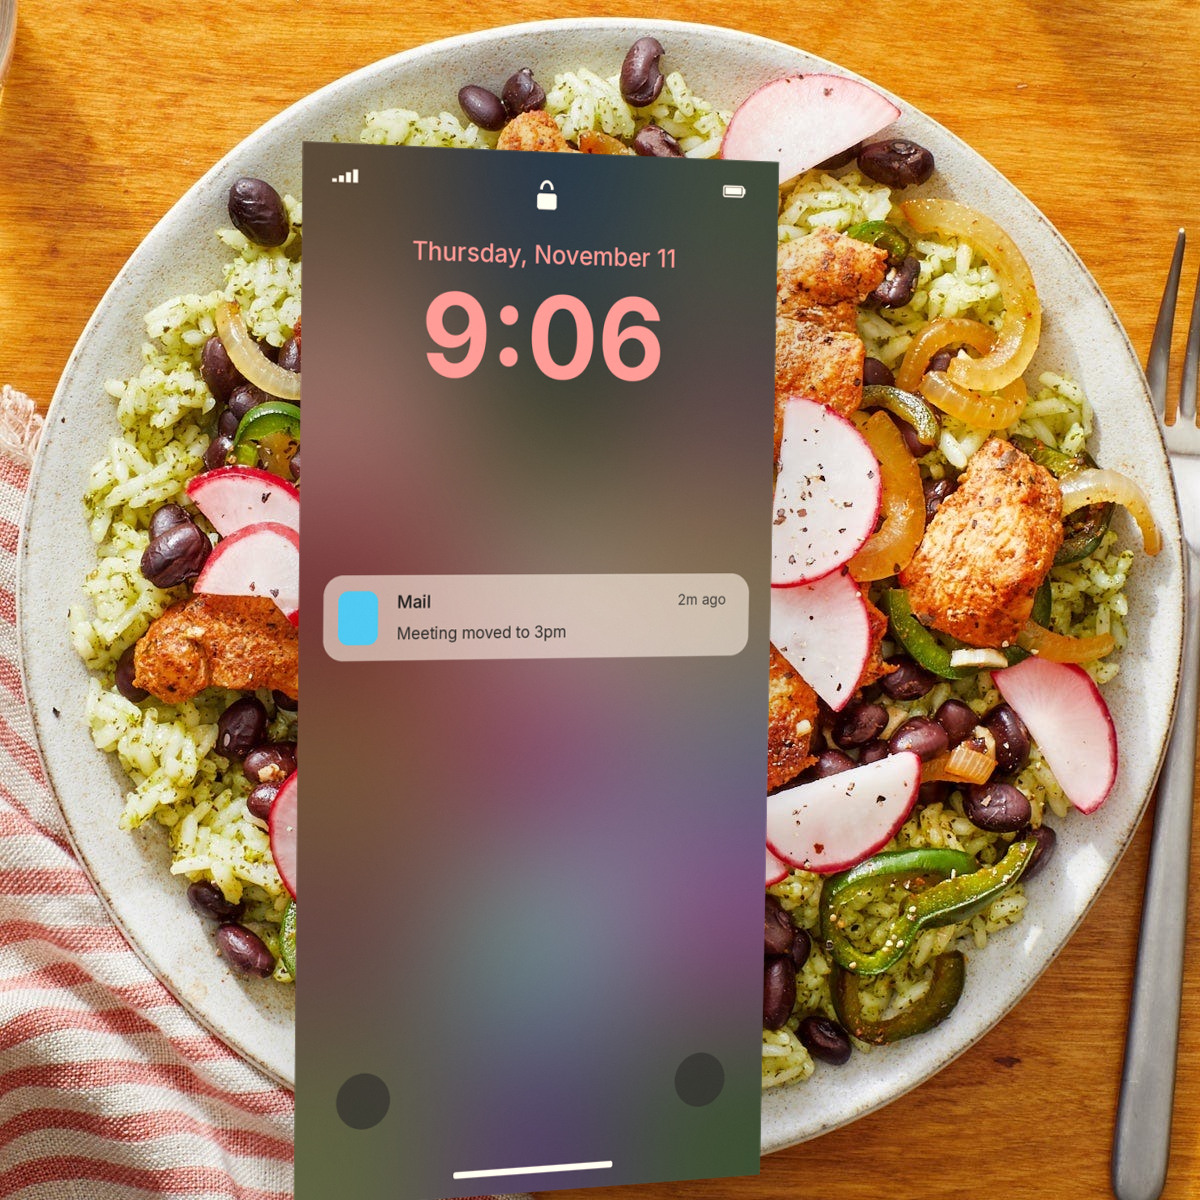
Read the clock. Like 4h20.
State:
9h06
